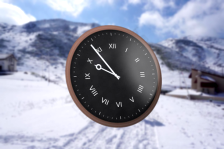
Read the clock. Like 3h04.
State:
9h54
